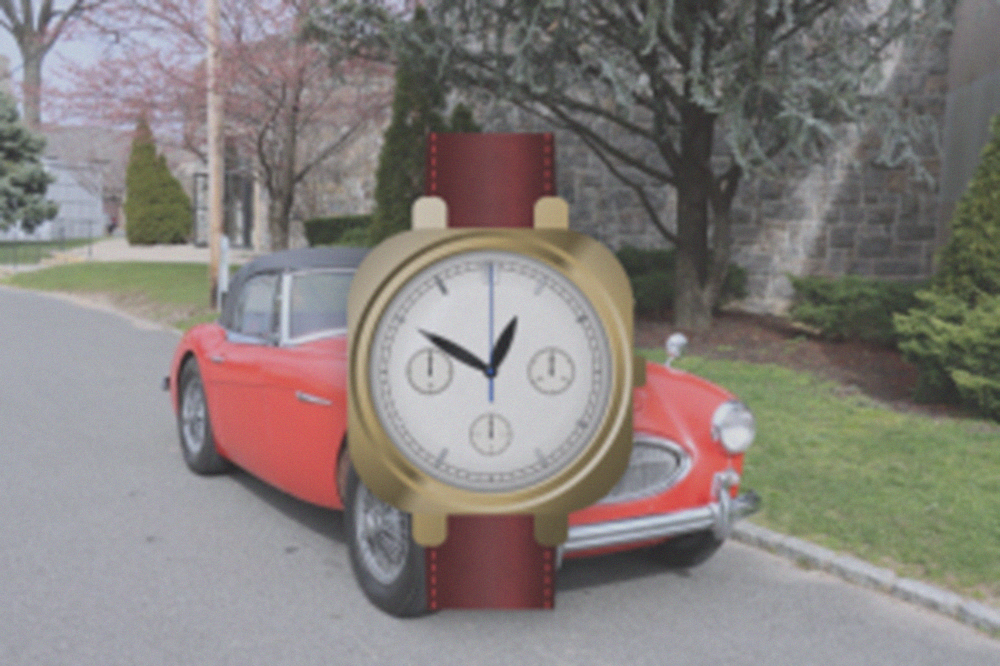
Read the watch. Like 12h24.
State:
12h50
